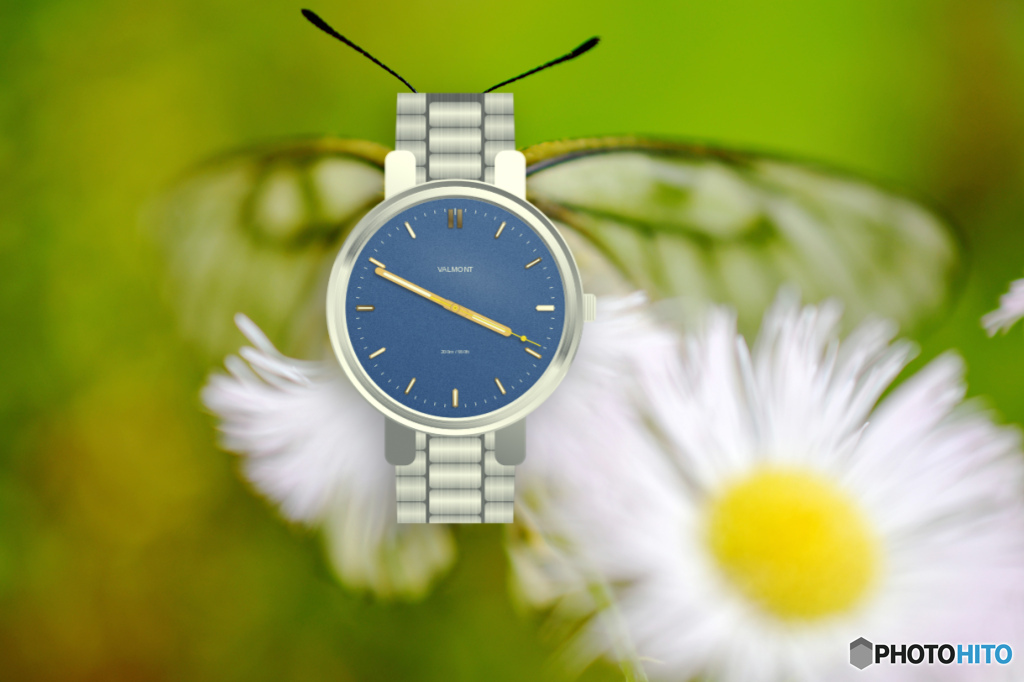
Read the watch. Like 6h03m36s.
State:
3h49m19s
